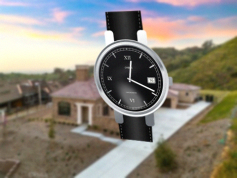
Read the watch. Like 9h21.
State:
12h19
